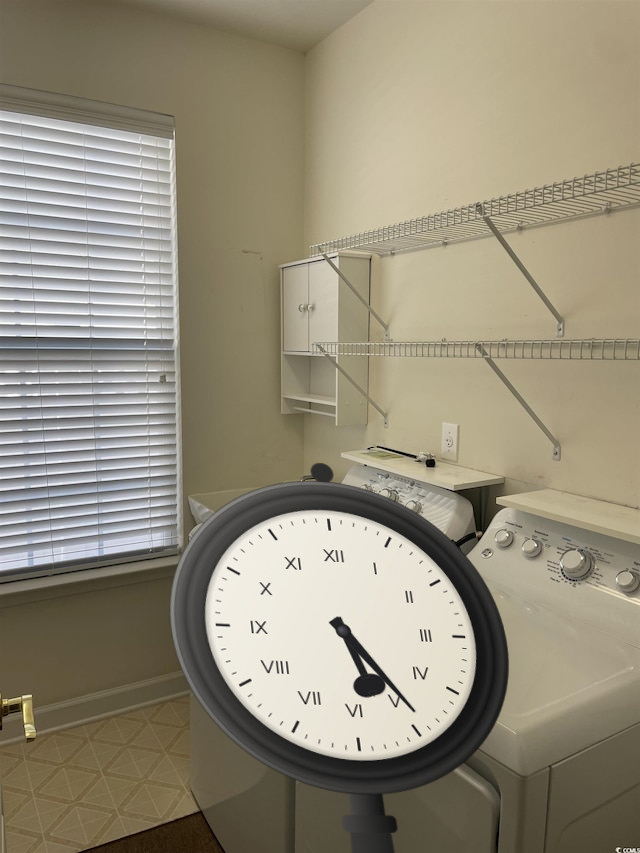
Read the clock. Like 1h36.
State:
5h24
